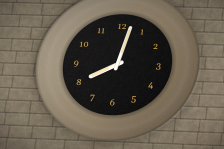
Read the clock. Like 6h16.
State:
8h02
